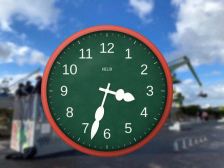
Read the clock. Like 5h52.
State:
3h33
